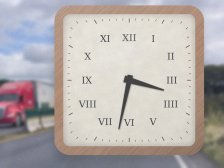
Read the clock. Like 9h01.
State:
3h32
